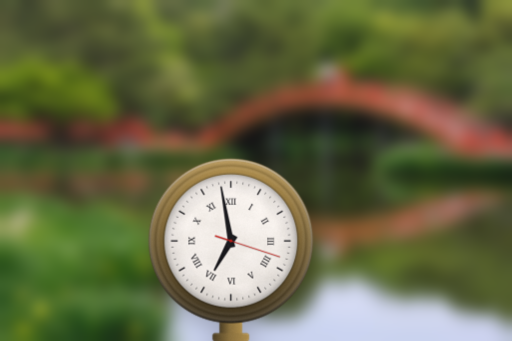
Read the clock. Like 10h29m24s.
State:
6h58m18s
